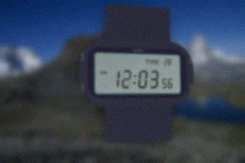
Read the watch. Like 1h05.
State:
12h03
